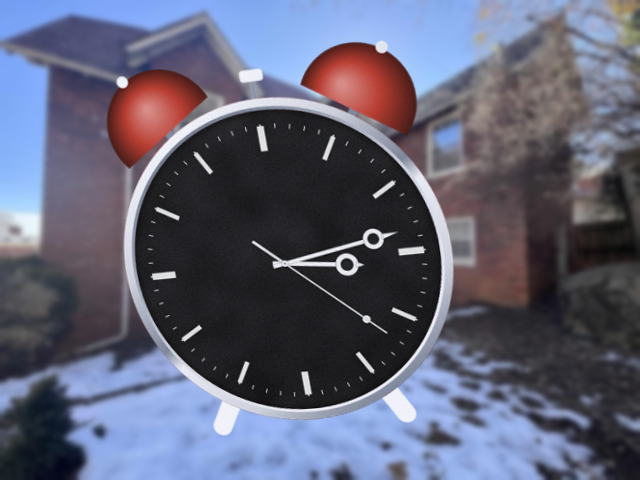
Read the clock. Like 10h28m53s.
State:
3h13m22s
